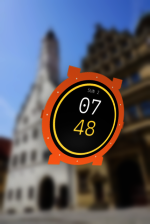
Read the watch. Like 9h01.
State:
7h48
